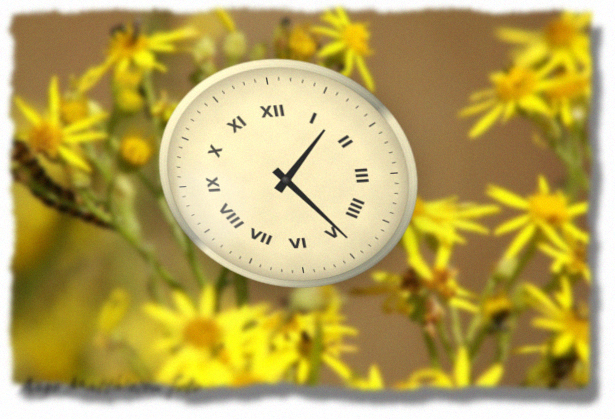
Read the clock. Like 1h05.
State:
1h24
